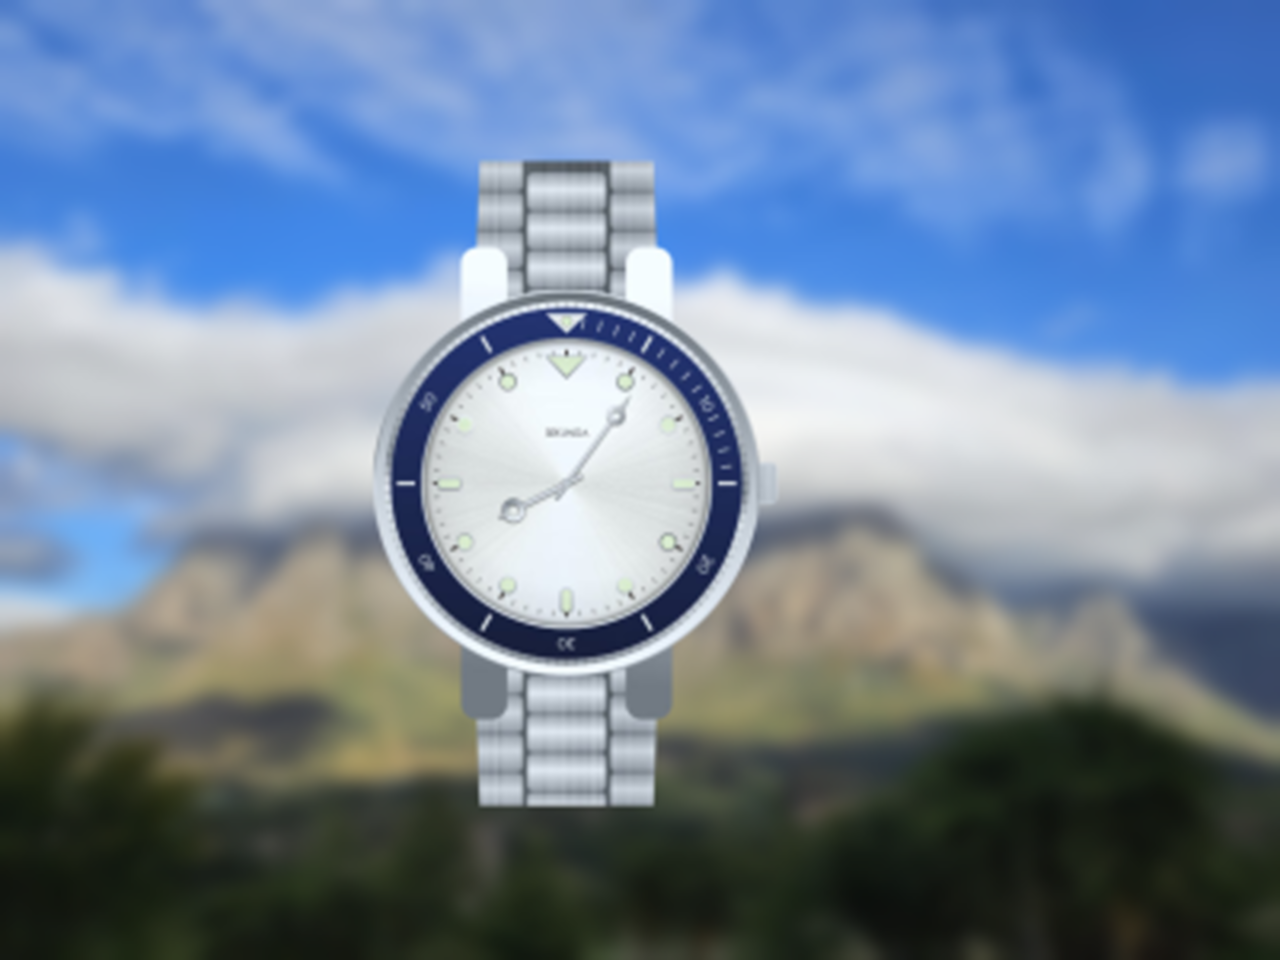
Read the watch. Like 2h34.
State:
8h06
